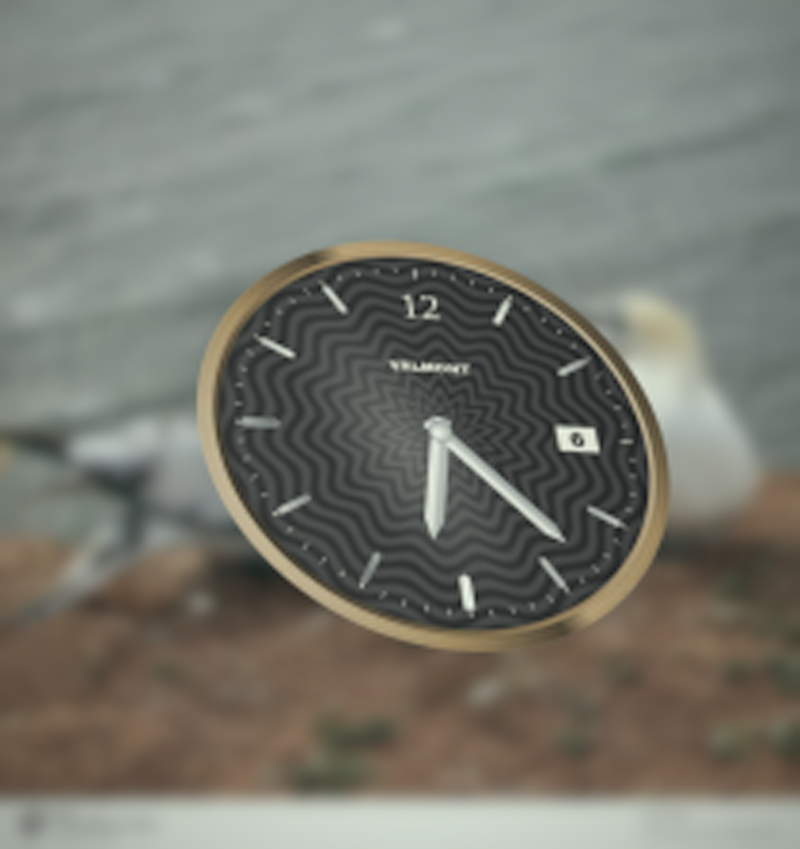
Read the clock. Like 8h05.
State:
6h23
